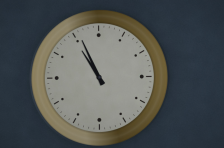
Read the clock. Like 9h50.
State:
10h56
